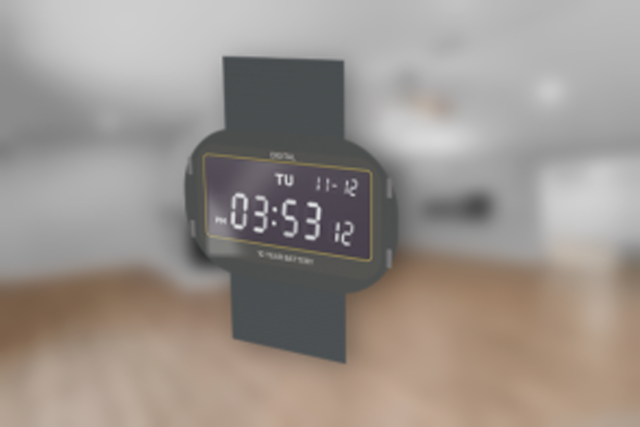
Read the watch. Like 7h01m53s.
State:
3h53m12s
